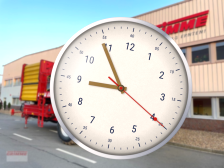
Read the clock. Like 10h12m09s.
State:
8h54m20s
